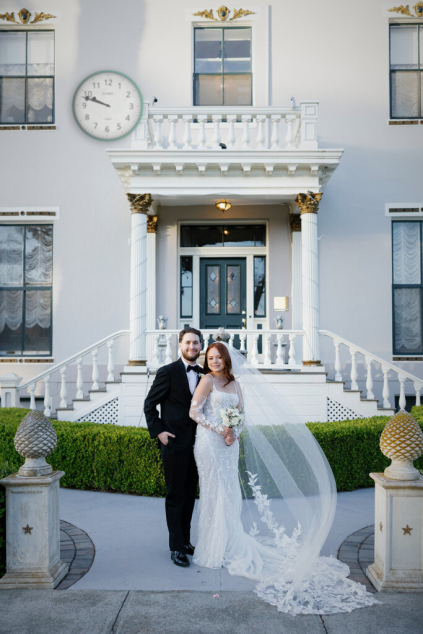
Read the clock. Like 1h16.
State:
9h48
